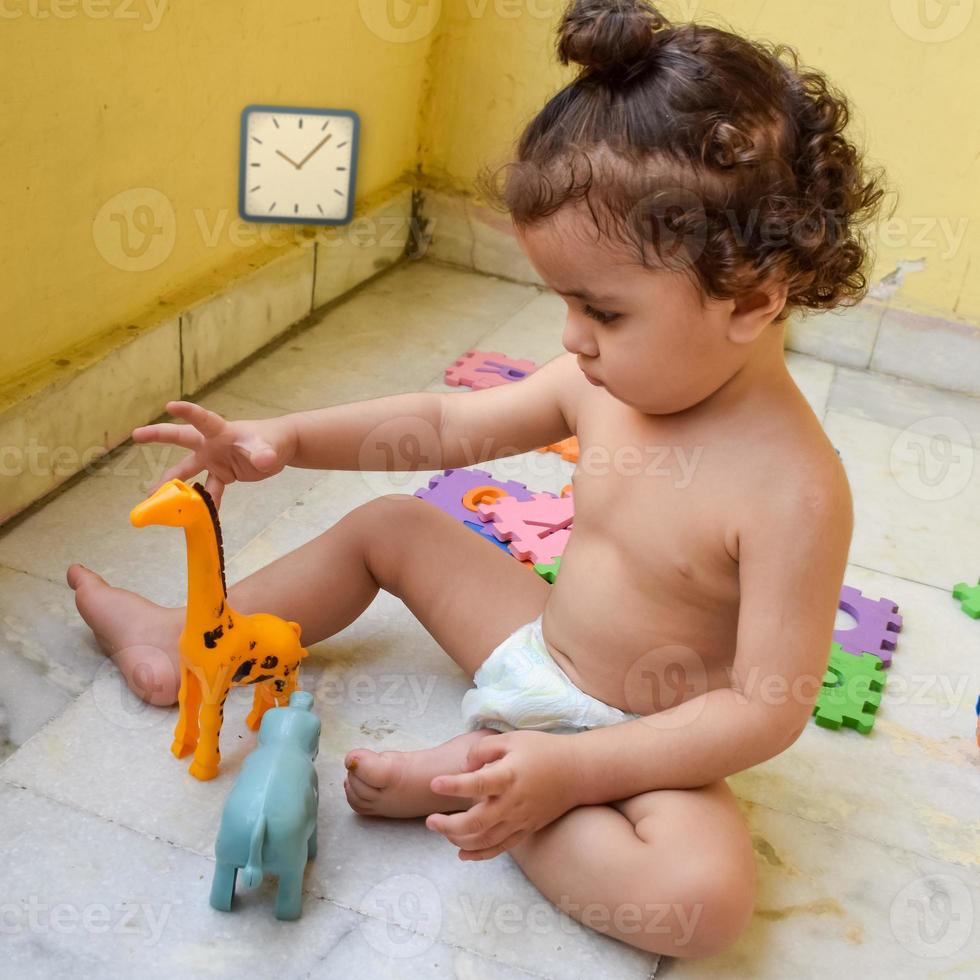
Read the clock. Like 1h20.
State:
10h07
